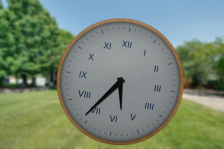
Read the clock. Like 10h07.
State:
5h36
